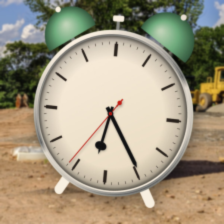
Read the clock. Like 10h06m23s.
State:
6h24m36s
